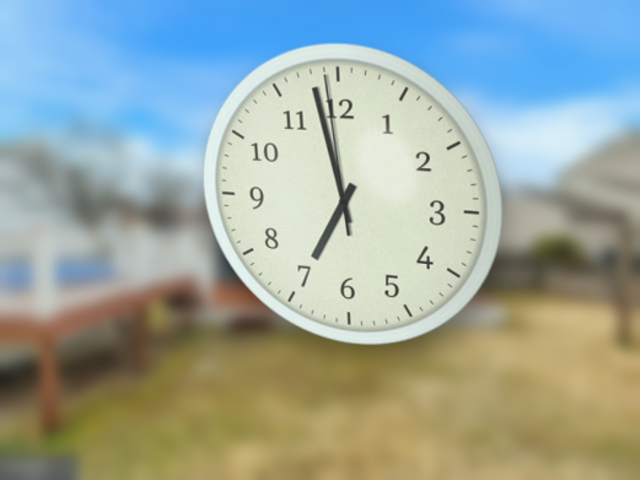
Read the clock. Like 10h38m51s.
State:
6h57m59s
